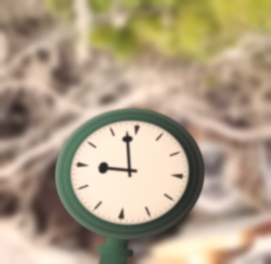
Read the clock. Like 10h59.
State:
8h58
